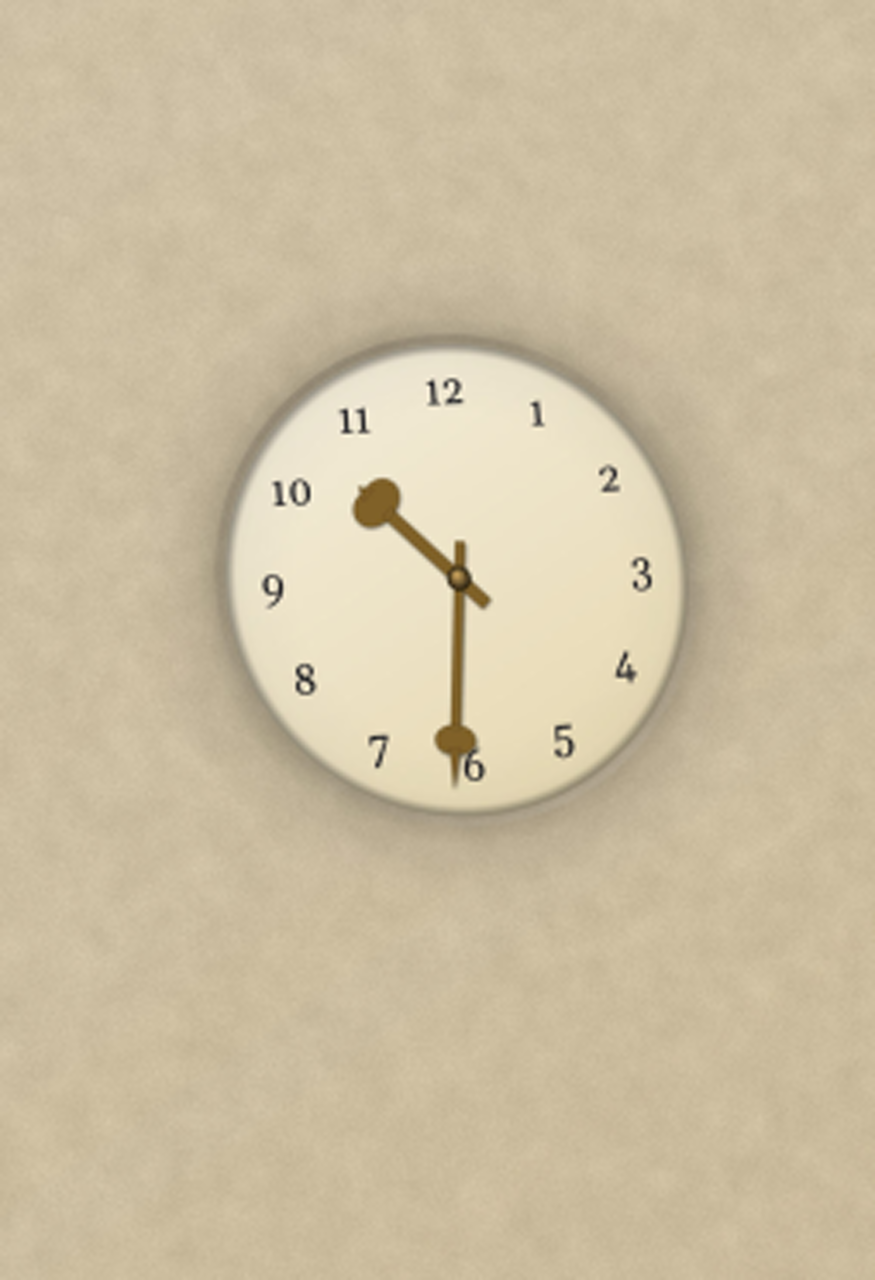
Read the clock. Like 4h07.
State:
10h31
